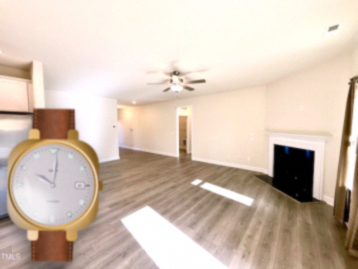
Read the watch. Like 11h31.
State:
10h01
